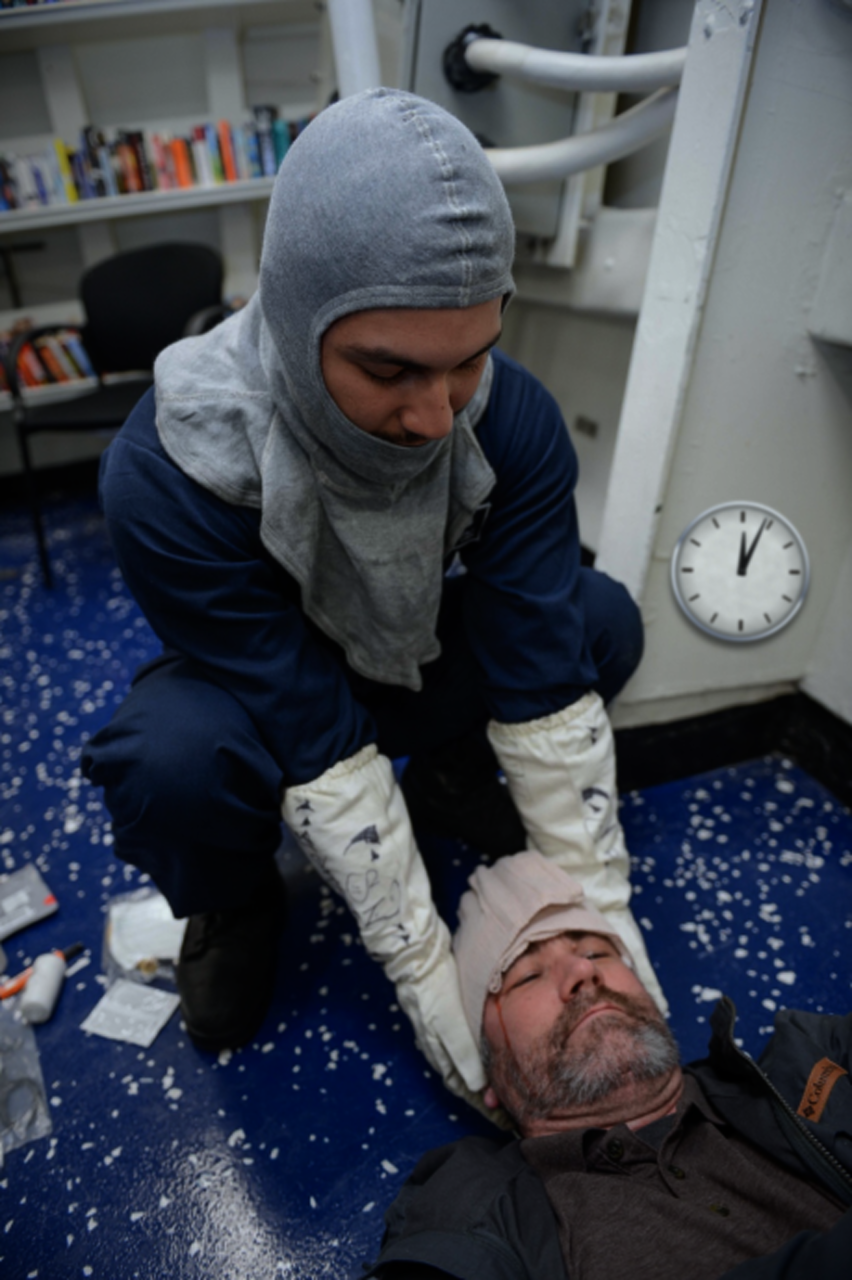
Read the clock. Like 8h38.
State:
12h04
